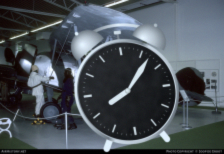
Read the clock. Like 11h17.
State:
8h07
